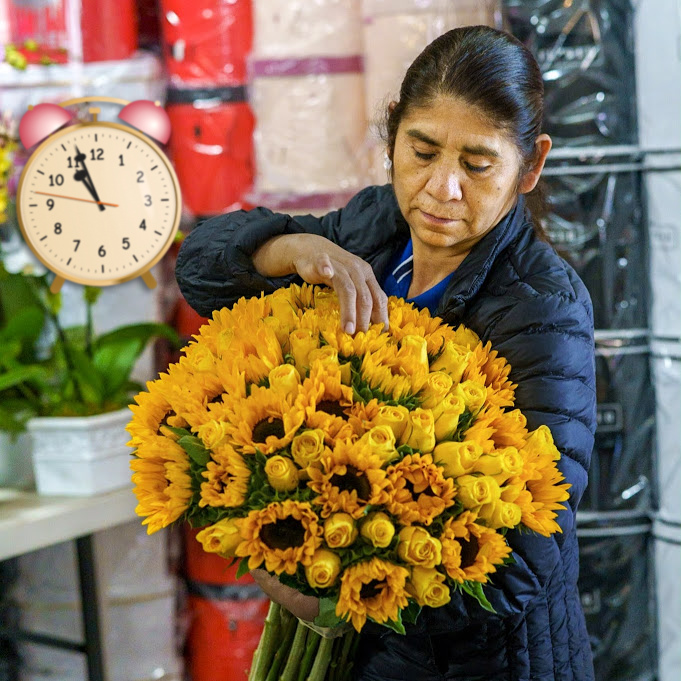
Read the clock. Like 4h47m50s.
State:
10h56m47s
